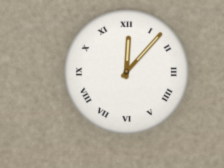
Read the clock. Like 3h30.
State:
12h07
